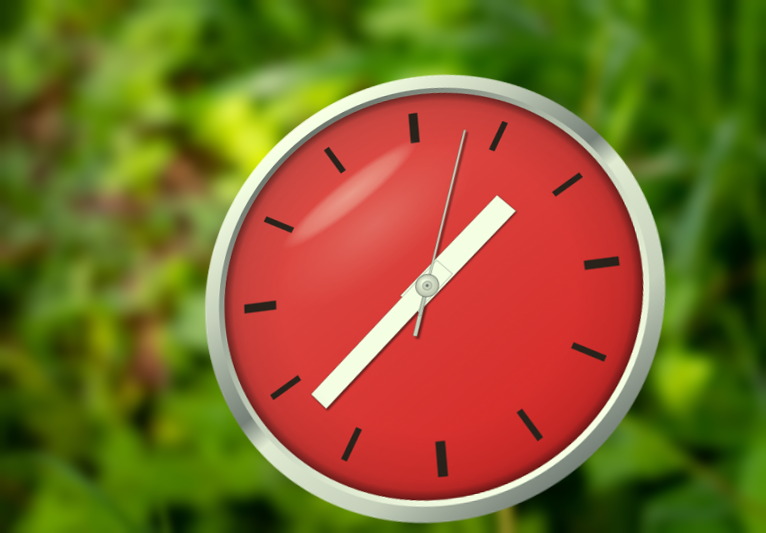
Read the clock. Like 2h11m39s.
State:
1h38m03s
